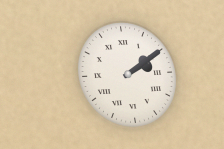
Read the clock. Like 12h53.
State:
2h10
